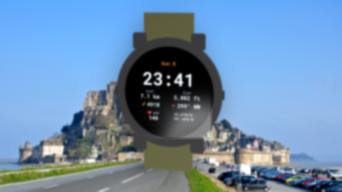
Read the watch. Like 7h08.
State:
23h41
